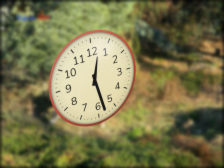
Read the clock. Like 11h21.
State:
12h28
